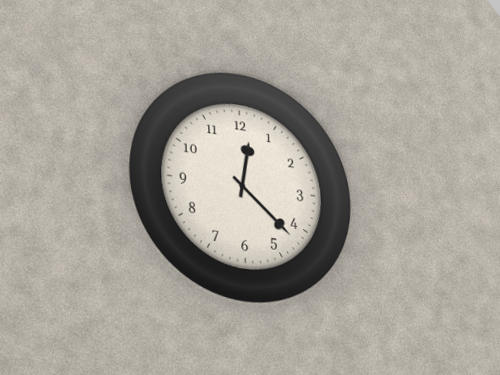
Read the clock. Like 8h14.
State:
12h22
